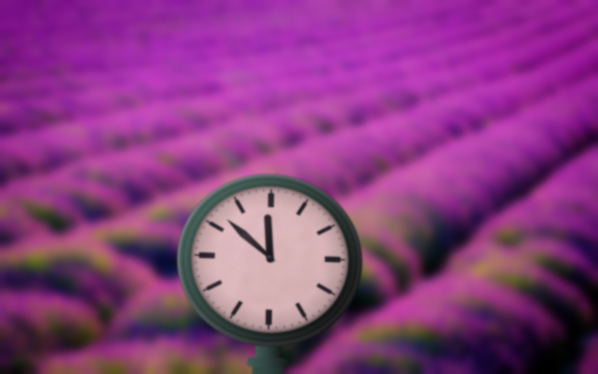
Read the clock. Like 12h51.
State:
11h52
